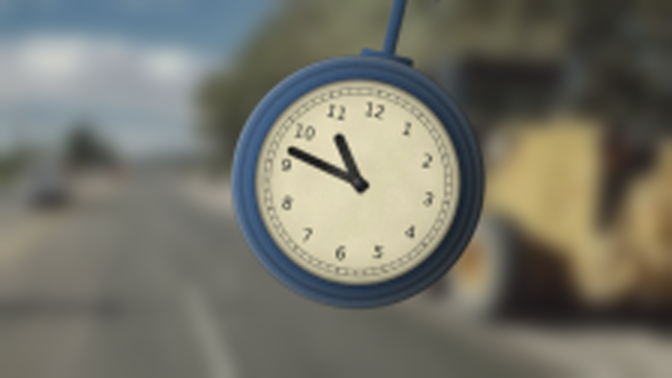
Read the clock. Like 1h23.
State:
10h47
